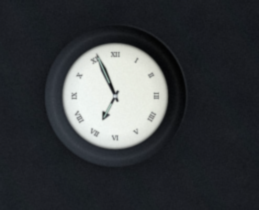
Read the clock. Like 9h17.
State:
6h56
